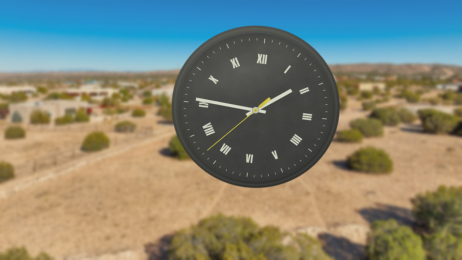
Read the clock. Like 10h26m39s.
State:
1h45m37s
